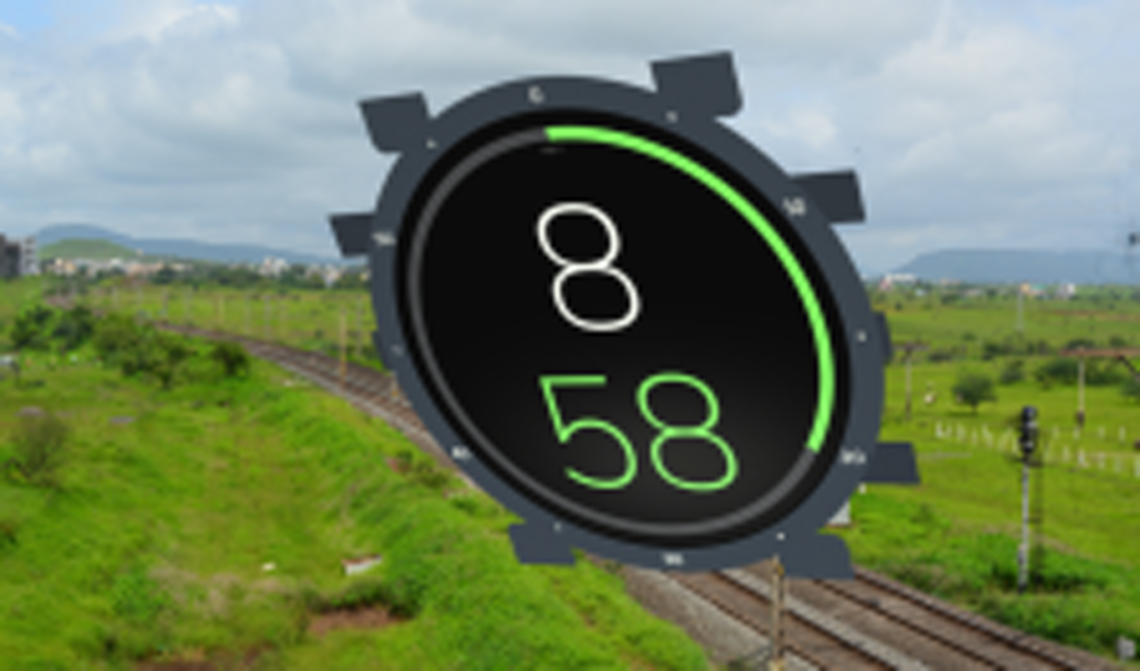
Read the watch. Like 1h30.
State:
8h58
